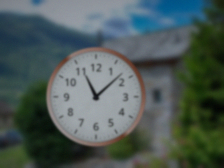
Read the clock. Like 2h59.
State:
11h08
